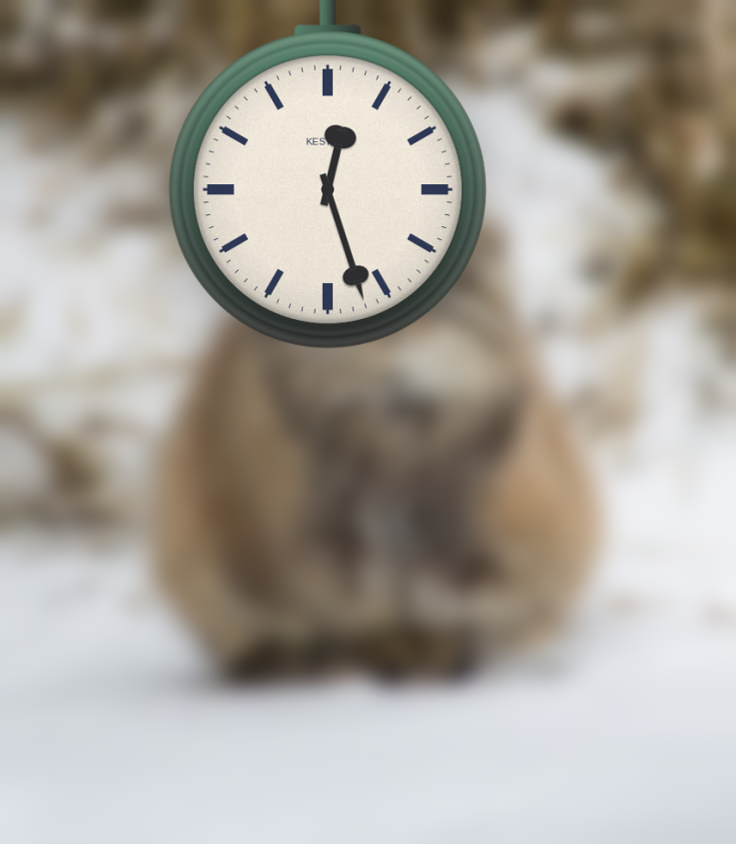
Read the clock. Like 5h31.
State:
12h27
